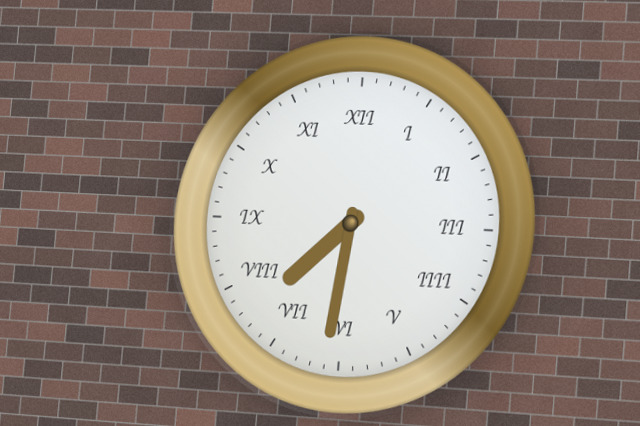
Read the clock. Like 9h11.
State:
7h31
